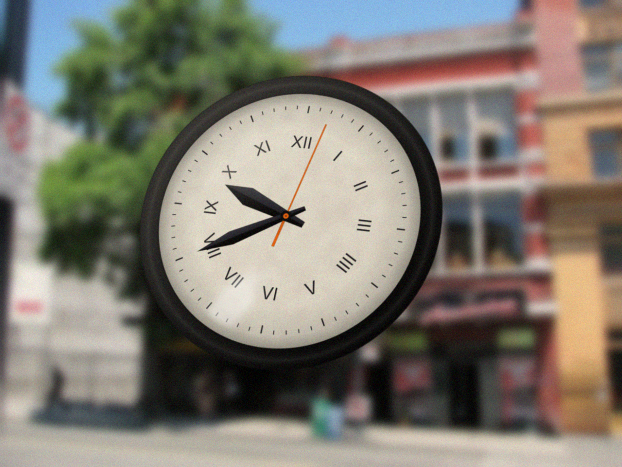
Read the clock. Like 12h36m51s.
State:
9h40m02s
